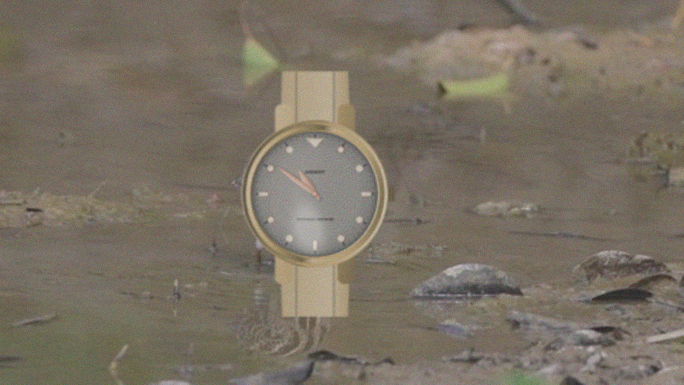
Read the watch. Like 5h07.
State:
10h51
